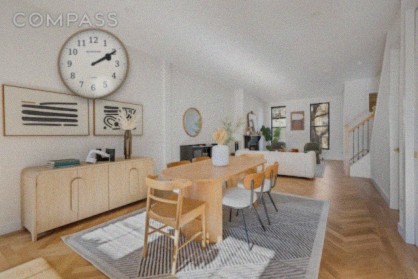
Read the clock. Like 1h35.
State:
2h10
